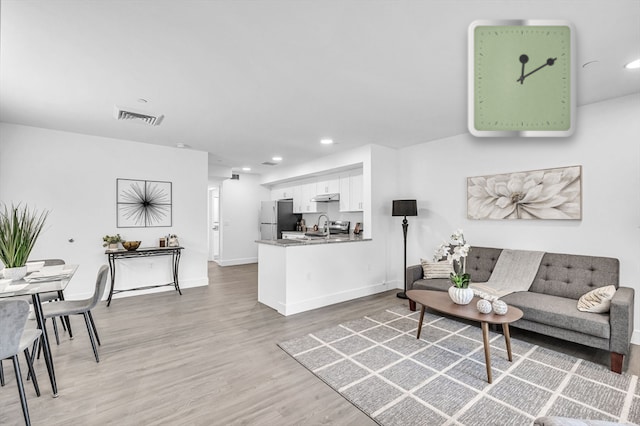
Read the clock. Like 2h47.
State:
12h10
